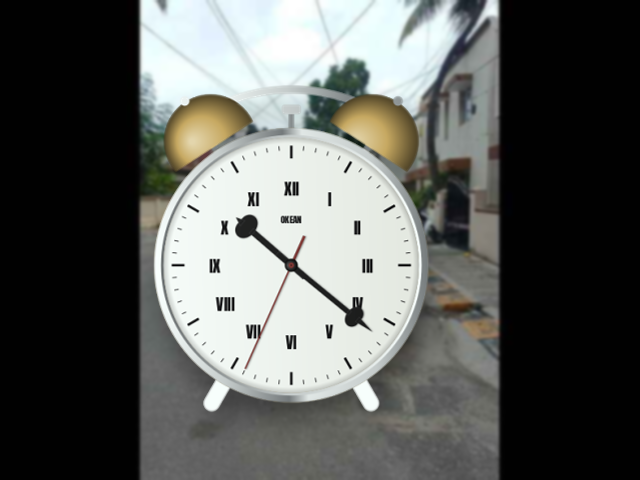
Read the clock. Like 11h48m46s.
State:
10h21m34s
